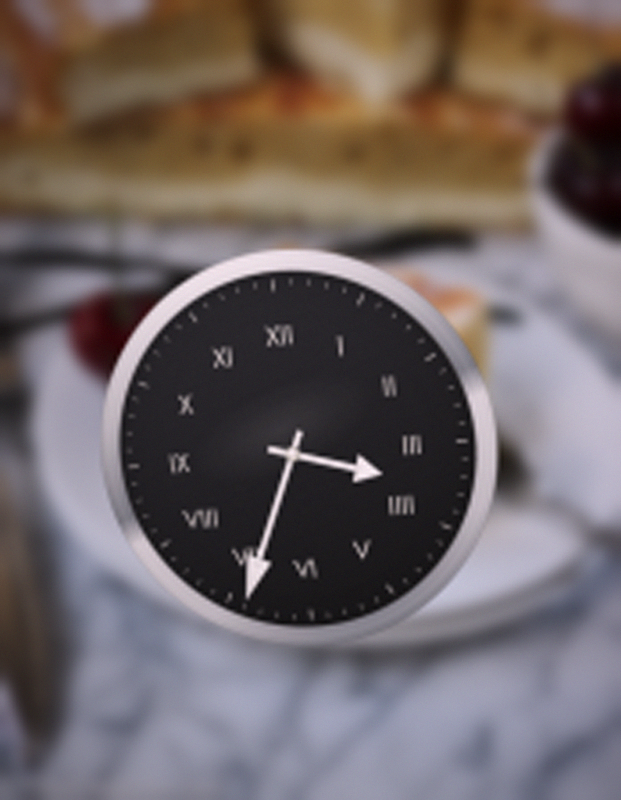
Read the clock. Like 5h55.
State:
3h34
